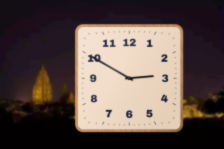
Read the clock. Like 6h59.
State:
2h50
